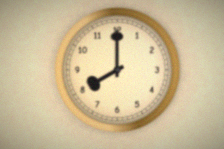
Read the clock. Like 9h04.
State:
8h00
